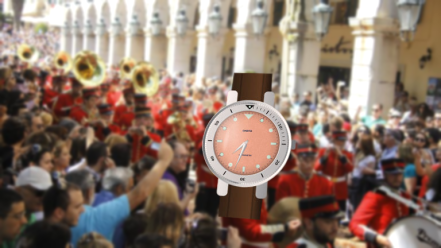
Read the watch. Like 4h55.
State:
7h33
